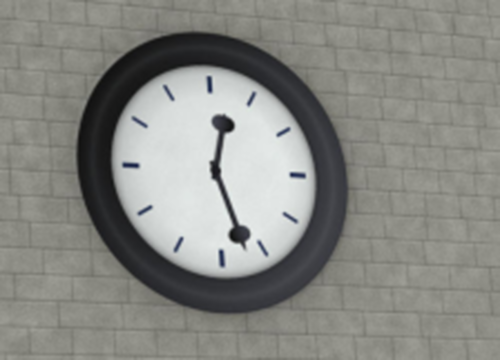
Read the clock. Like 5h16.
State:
12h27
